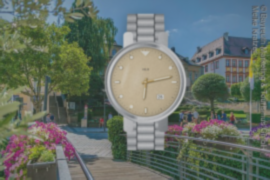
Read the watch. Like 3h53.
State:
6h13
